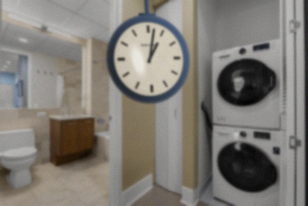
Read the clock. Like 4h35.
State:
1h02
